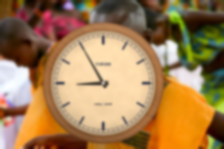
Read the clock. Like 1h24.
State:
8h55
